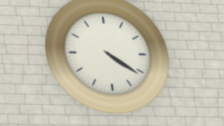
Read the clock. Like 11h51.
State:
4h21
